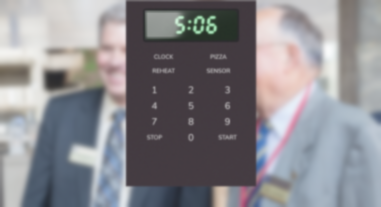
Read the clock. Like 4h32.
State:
5h06
